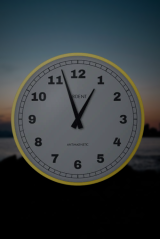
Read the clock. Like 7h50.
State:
12h57
